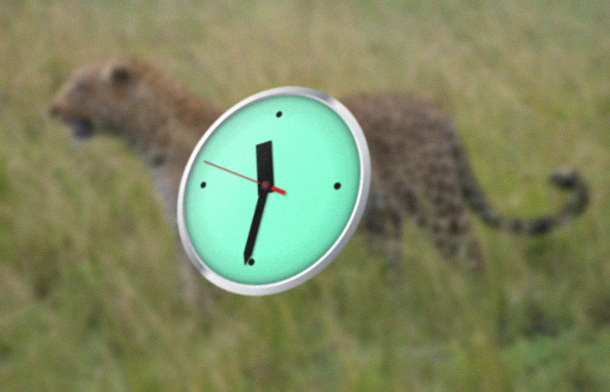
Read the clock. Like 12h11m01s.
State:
11h30m48s
